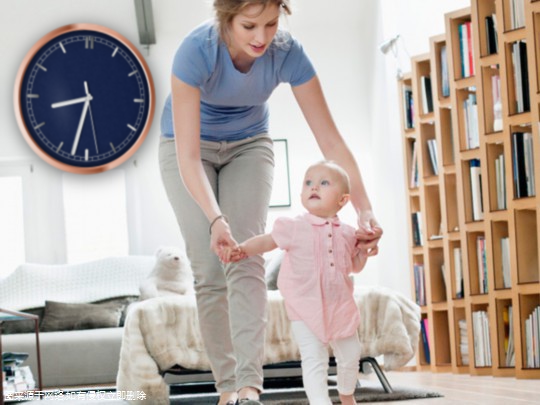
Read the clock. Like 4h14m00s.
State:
8h32m28s
